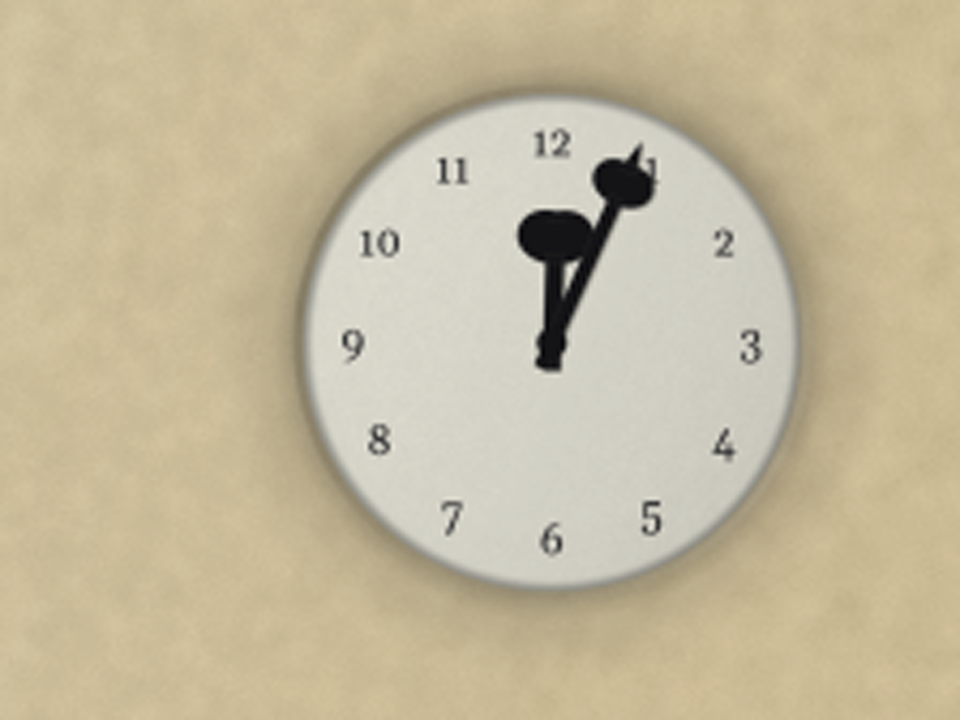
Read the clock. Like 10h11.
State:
12h04
